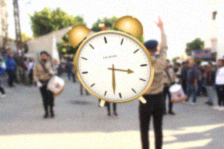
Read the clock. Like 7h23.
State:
3h32
